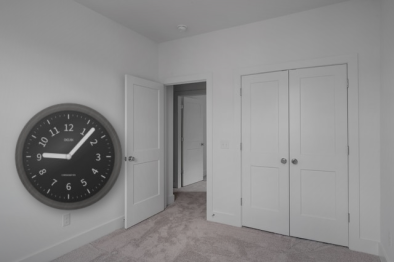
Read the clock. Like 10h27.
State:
9h07
